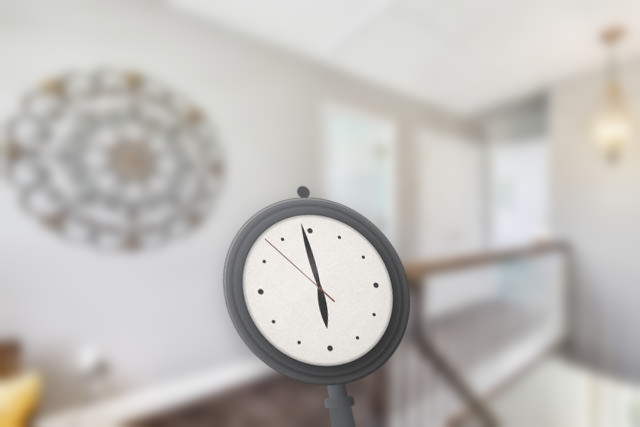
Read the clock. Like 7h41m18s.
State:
5h58m53s
